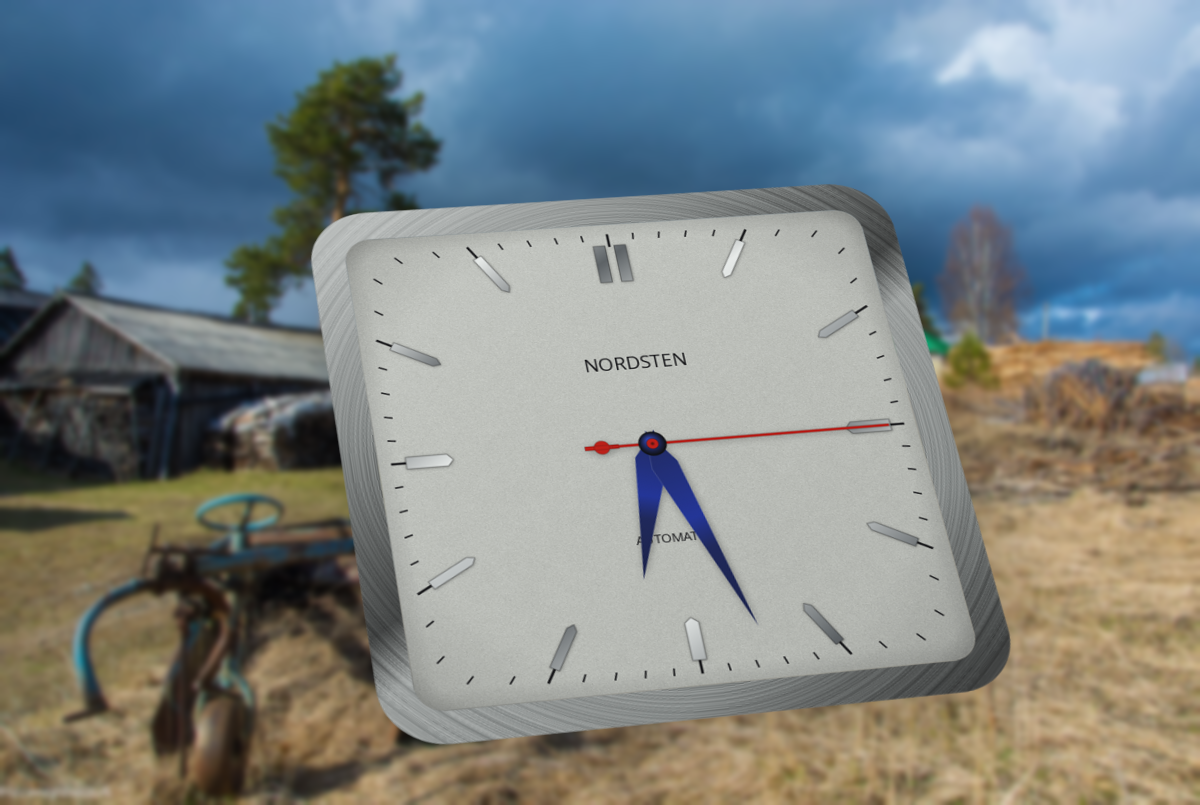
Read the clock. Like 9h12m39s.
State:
6h27m15s
